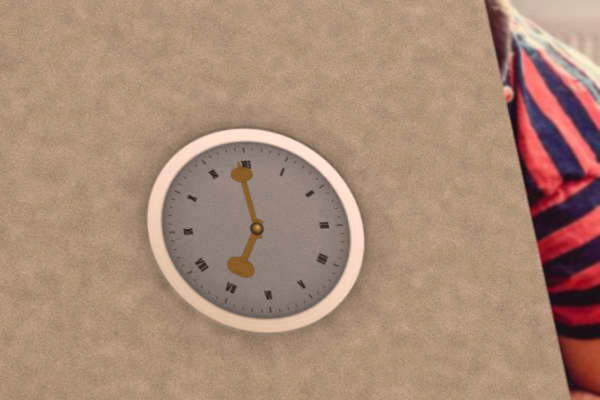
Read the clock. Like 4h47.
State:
6h59
